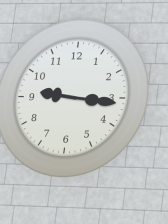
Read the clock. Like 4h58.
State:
9h16
